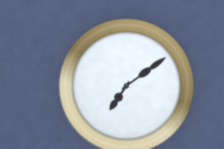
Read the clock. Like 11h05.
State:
7h09
